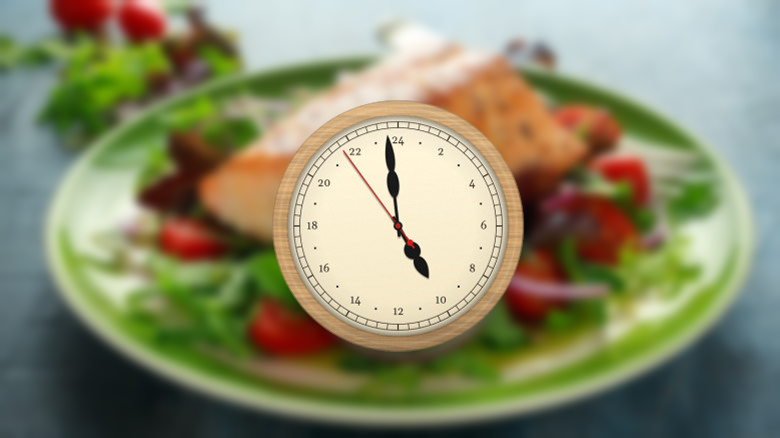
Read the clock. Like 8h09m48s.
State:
9h58m54s
